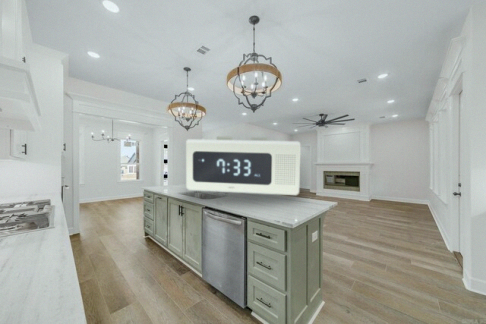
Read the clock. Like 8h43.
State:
7h33
